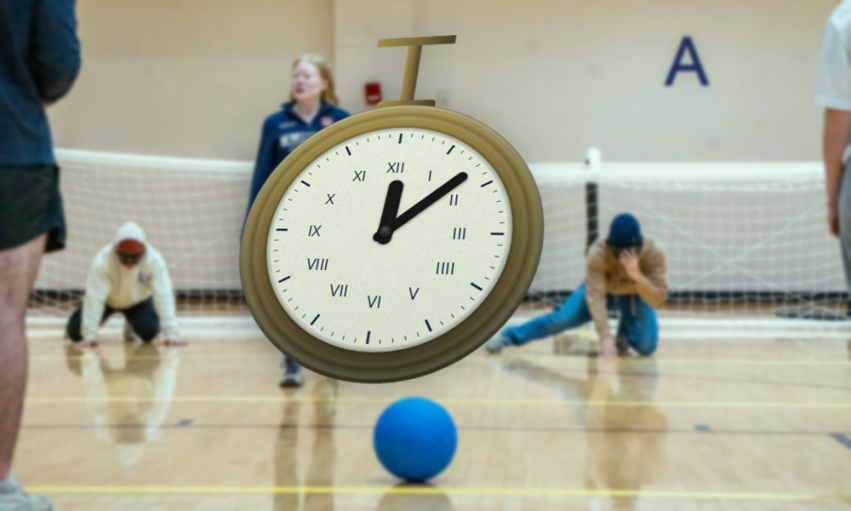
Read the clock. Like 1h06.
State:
12h08
